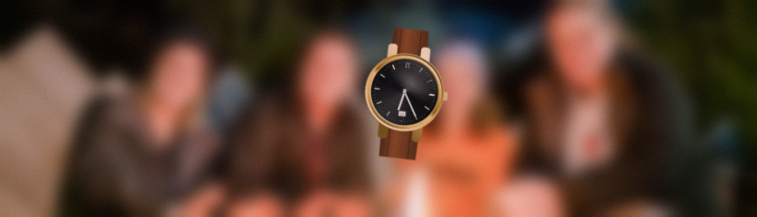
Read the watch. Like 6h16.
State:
6h25
